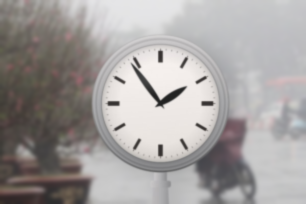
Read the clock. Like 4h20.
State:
1h54
